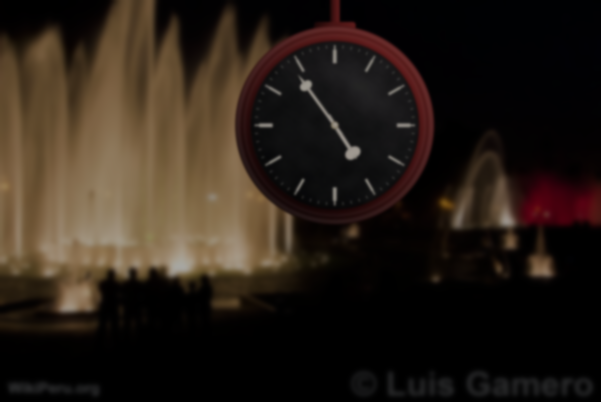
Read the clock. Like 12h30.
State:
4h54
